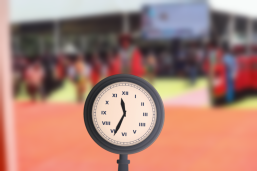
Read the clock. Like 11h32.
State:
11h34
